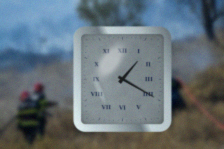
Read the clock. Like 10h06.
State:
1h20
